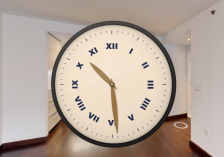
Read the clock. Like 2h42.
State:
10h29
